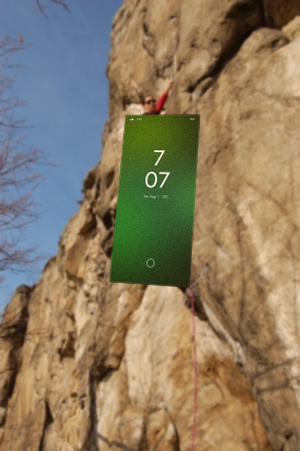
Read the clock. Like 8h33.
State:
7h07
